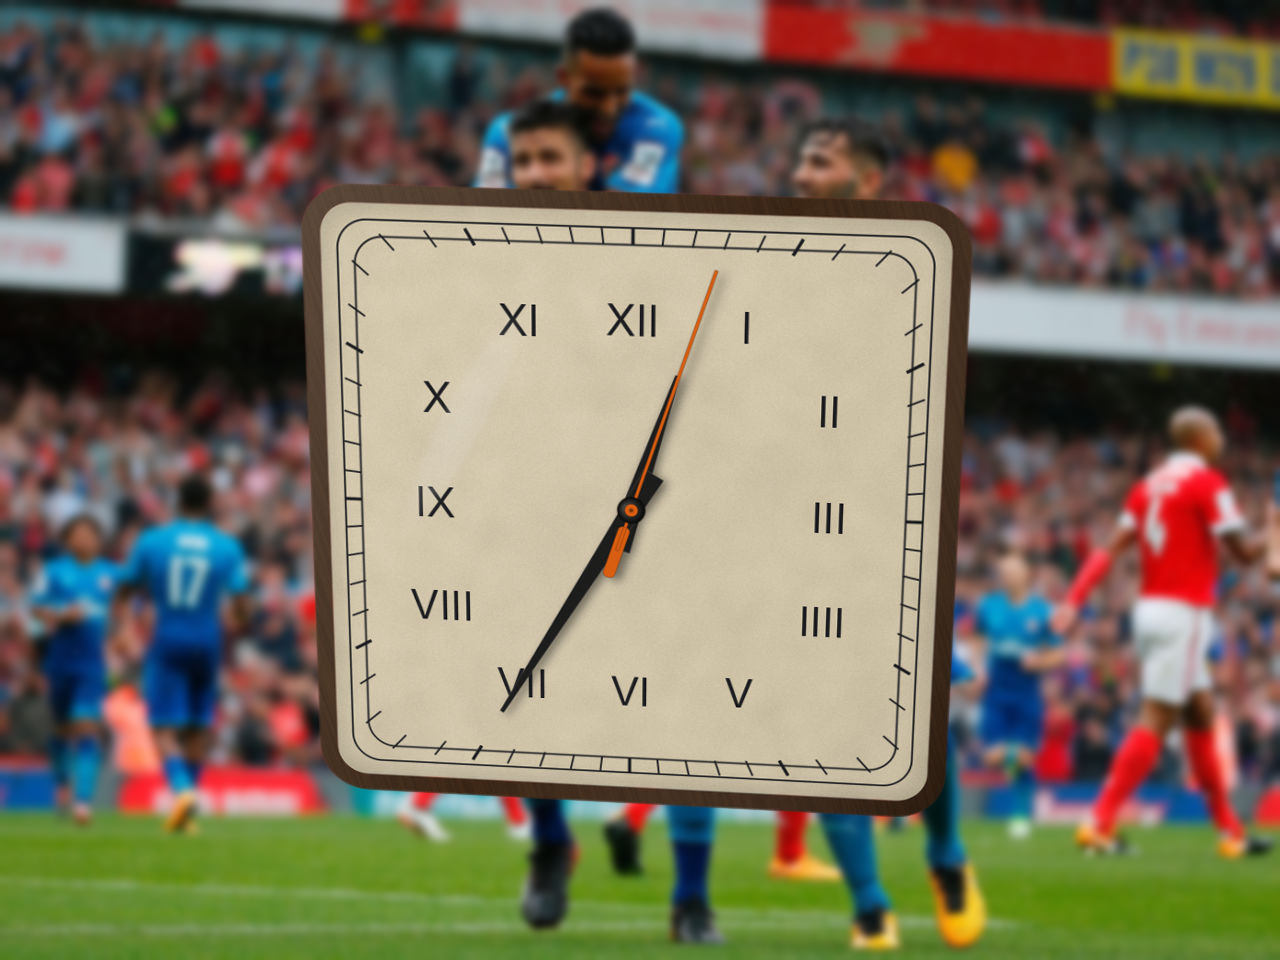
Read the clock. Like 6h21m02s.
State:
12h35m03s
